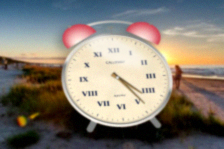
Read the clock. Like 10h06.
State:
4h24
